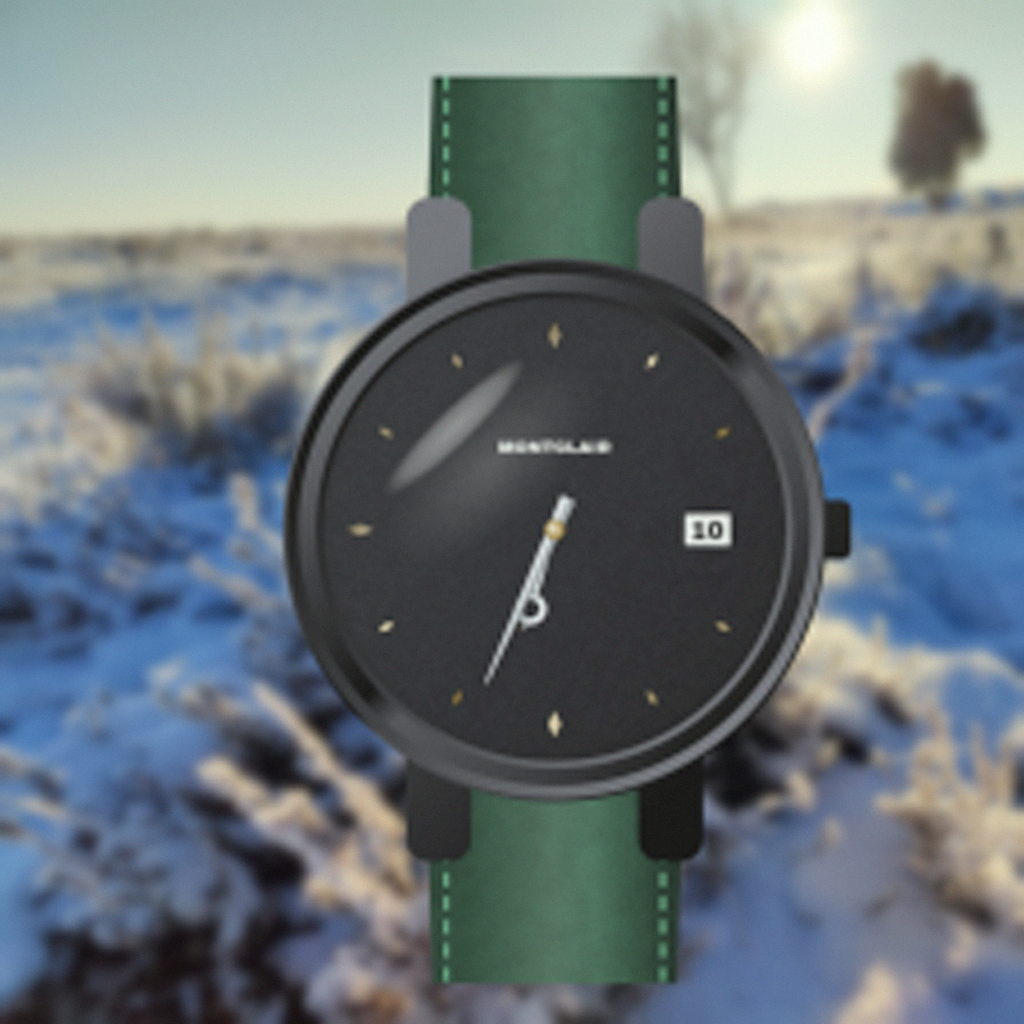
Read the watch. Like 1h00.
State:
6h34
